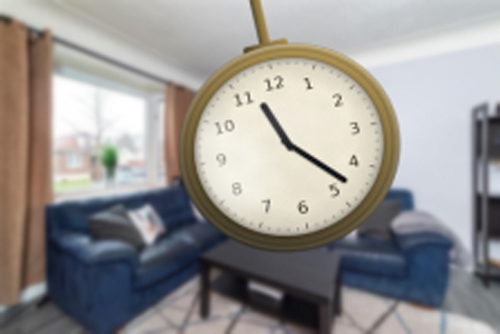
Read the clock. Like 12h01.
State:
11h23
